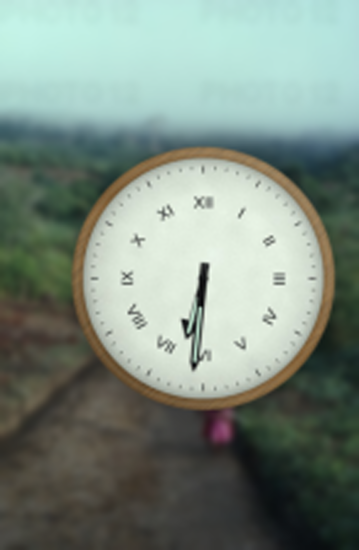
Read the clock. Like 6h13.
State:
6h31
